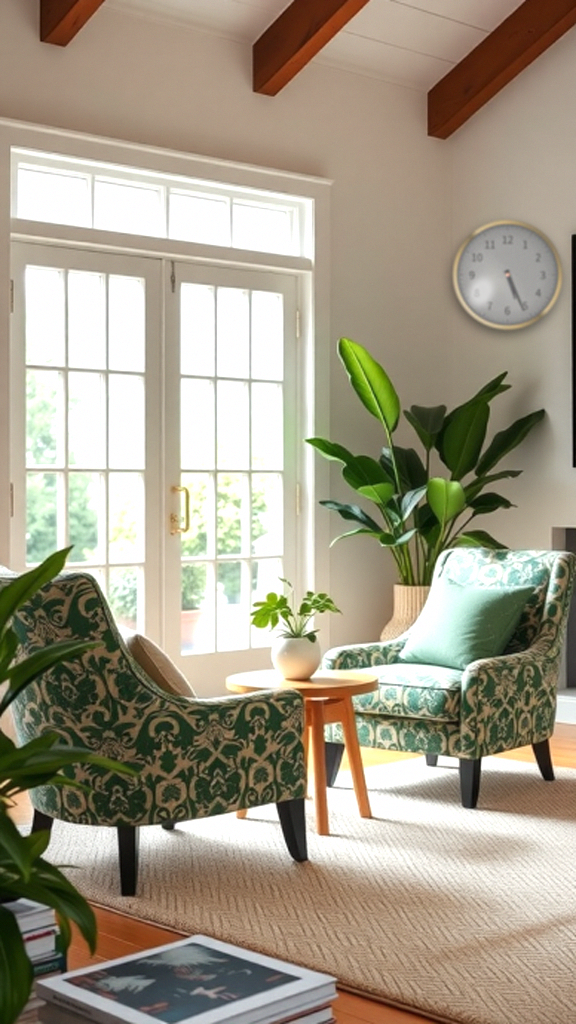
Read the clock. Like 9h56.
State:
5h26
